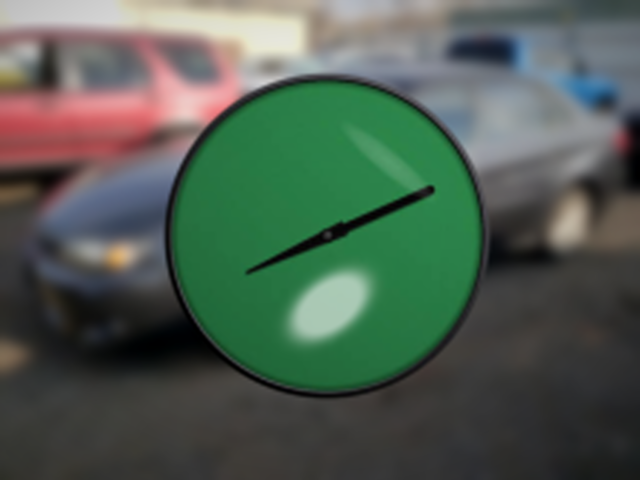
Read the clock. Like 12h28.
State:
8h11
